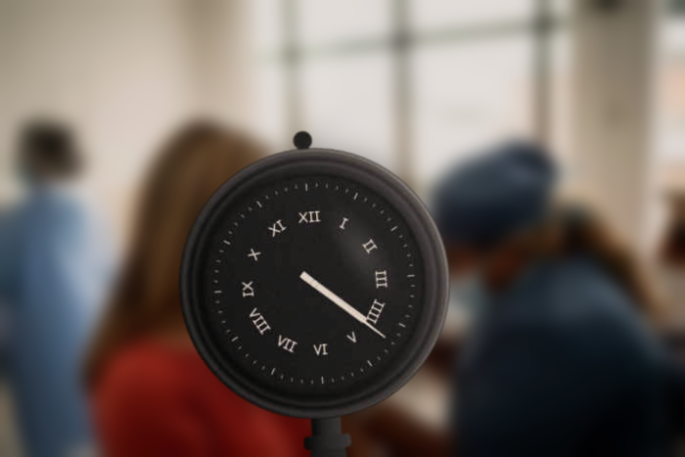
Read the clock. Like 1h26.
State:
4h22
